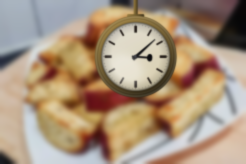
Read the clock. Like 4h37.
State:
3h08
